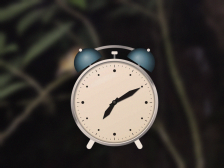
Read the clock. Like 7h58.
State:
7h10
